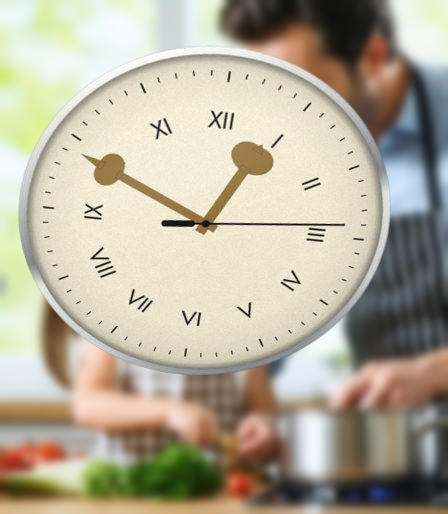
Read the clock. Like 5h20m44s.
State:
12h49m14s
